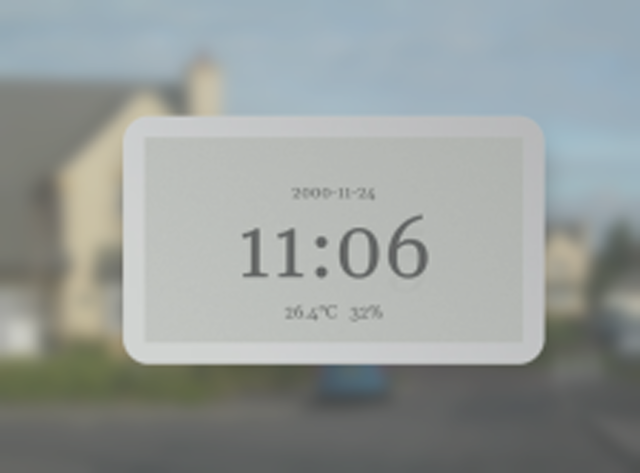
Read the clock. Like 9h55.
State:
11h06
